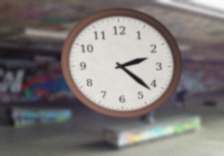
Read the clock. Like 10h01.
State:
2h22
